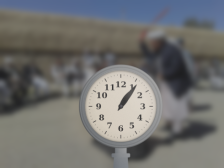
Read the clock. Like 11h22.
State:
1h06
